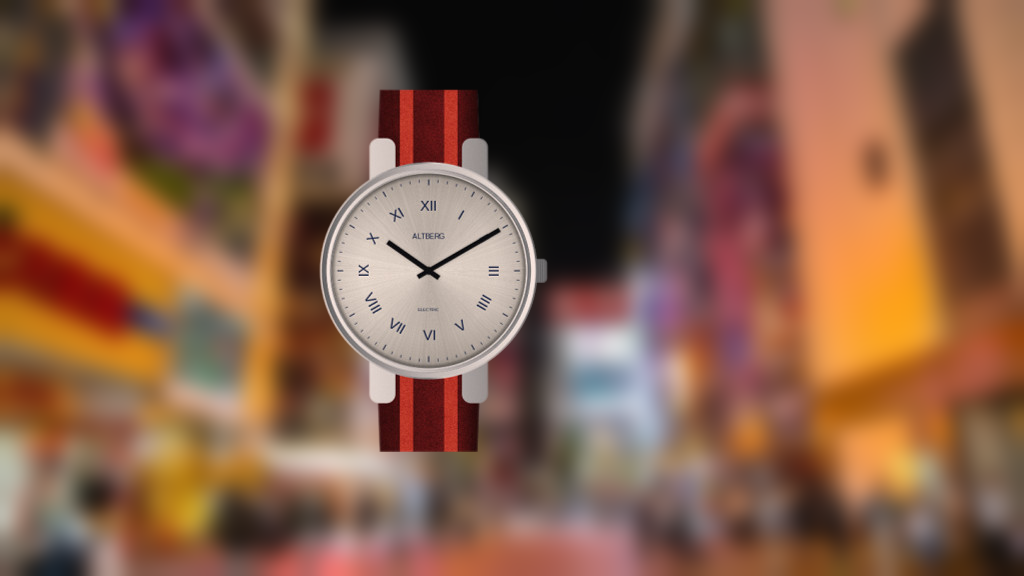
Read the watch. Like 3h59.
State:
10h10
